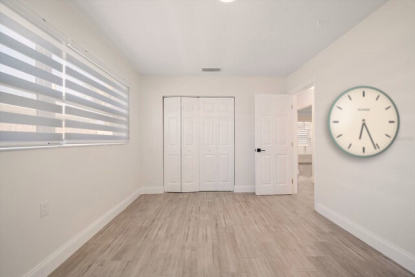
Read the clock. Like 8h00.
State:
6h26
